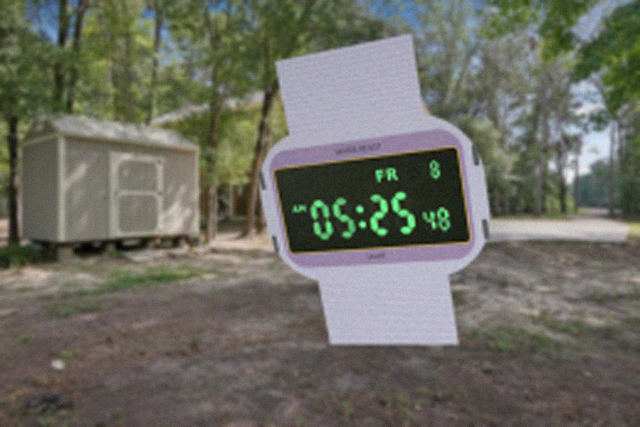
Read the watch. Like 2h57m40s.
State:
5h25m48s
